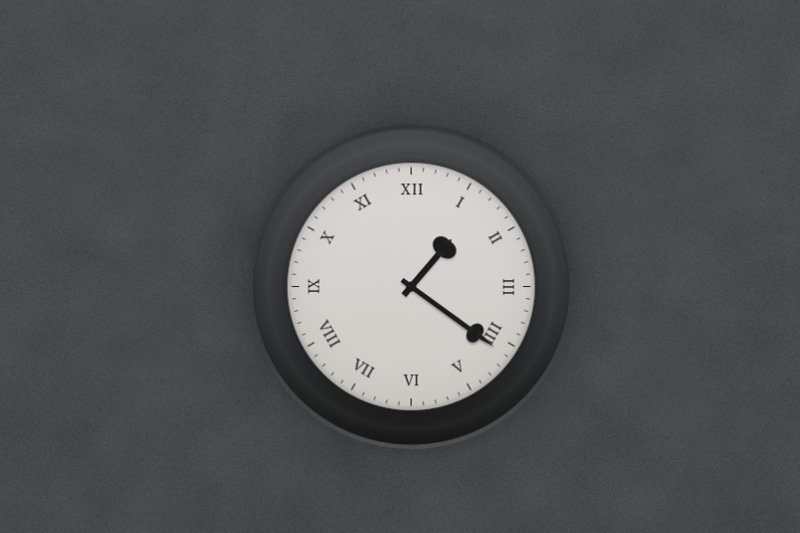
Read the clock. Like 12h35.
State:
1h21
